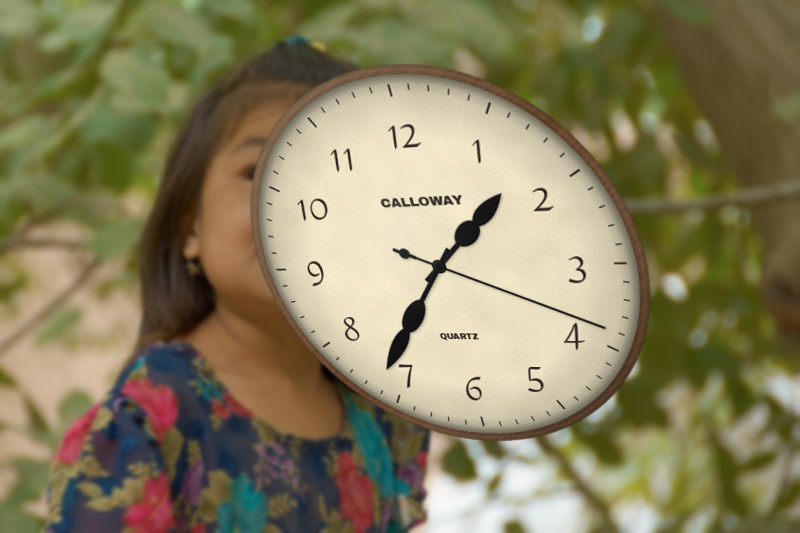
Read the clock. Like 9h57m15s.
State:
1h36m19s
